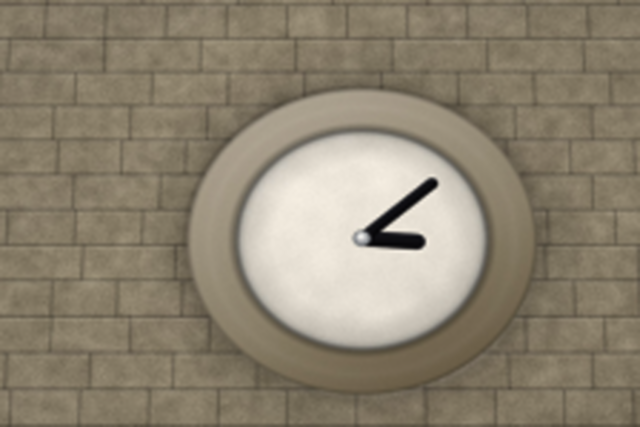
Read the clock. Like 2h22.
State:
3h08
